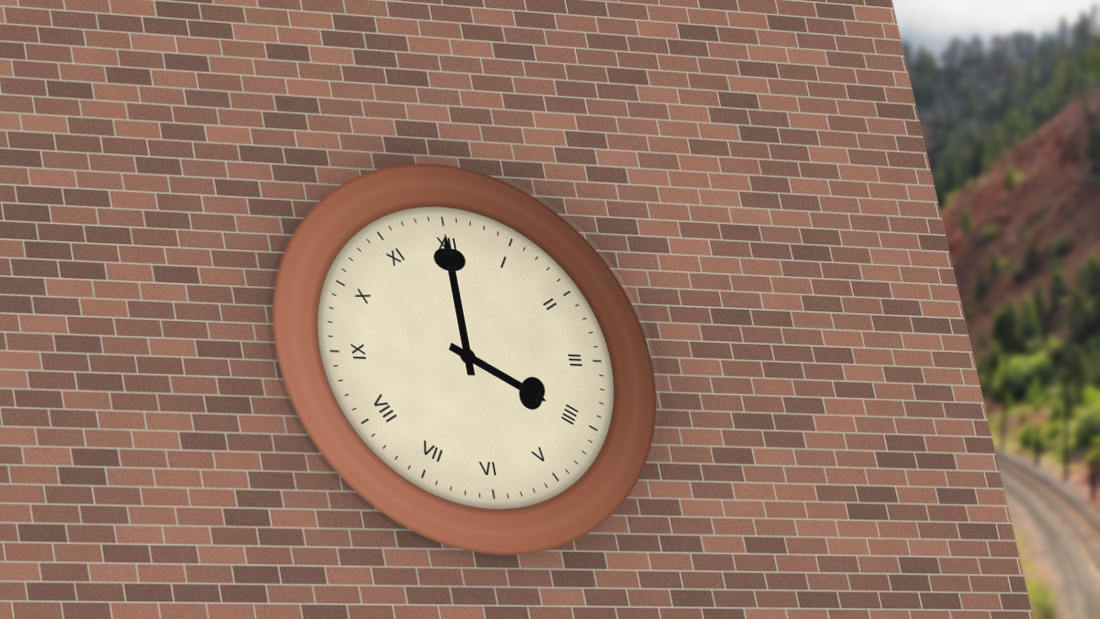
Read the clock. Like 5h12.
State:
4h00
